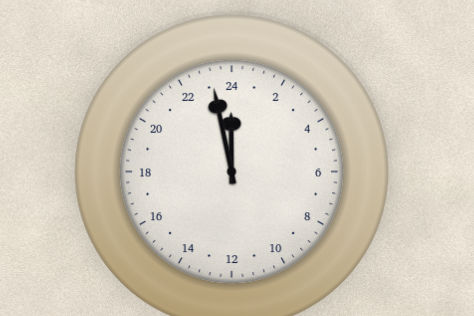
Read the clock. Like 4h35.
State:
23h58
